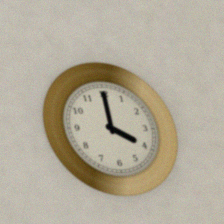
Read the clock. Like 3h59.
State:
4h00
